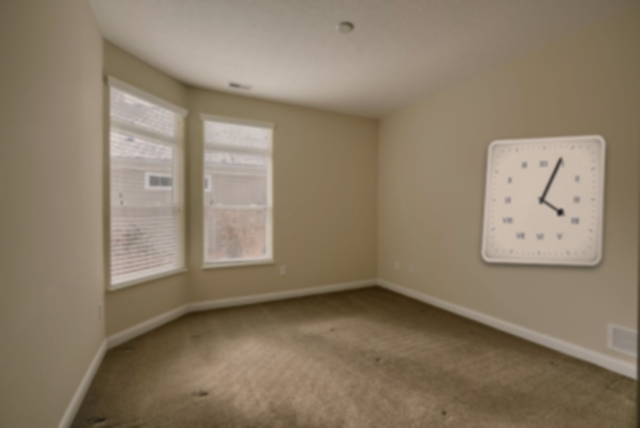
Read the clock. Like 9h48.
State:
4h04
